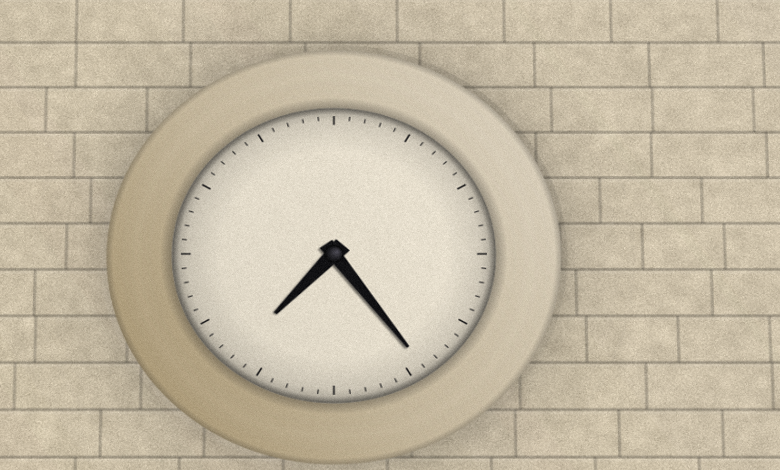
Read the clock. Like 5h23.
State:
7h24
